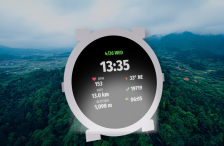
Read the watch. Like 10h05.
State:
13h35
